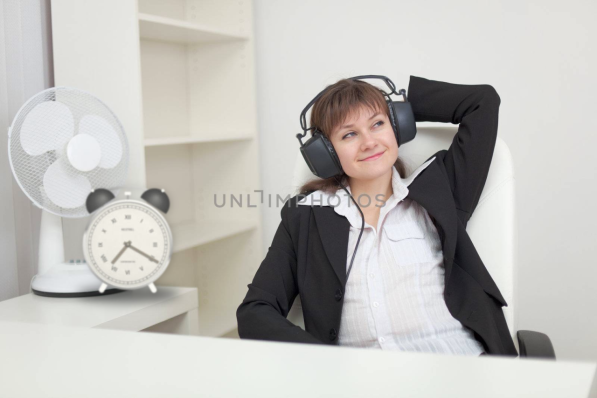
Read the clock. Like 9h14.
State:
7h20
